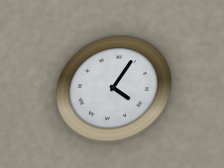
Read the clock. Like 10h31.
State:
4h04
